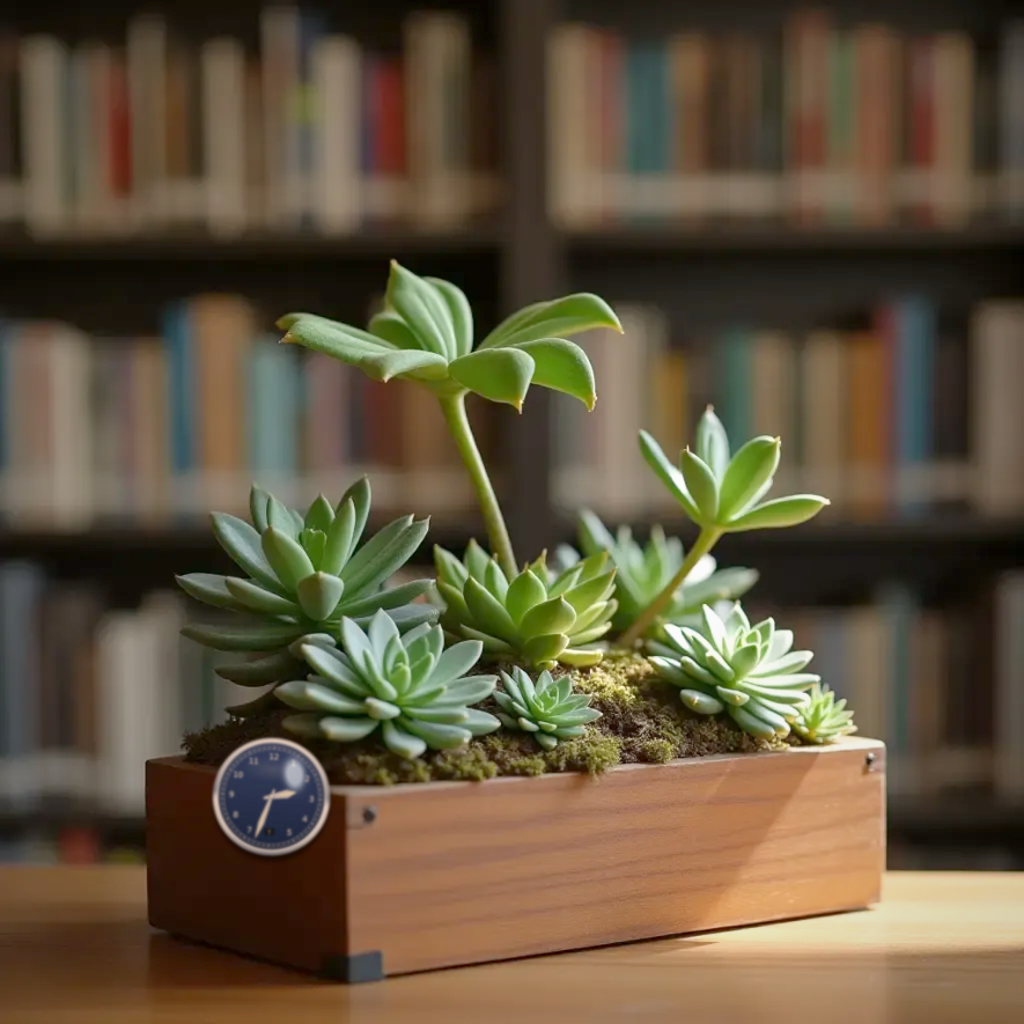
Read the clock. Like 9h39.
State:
2h33
